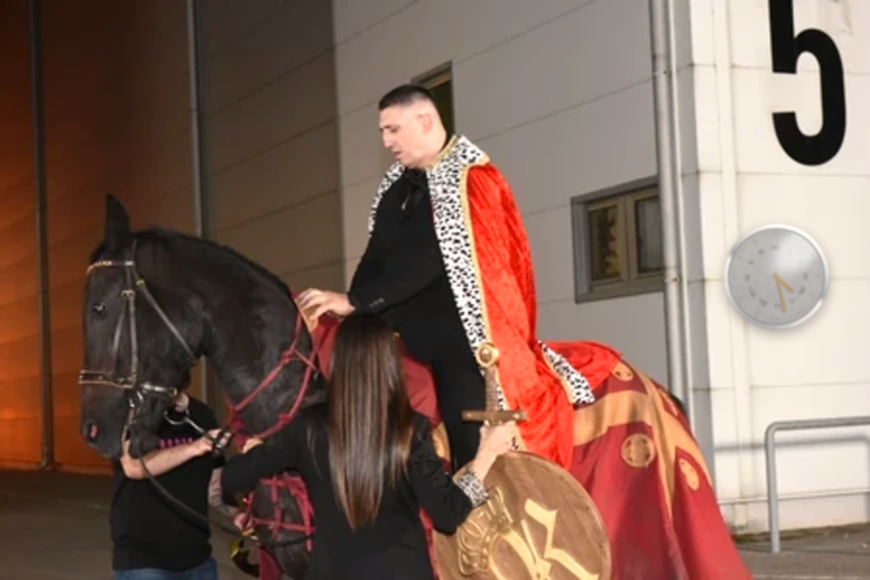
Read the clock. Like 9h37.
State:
4h28
